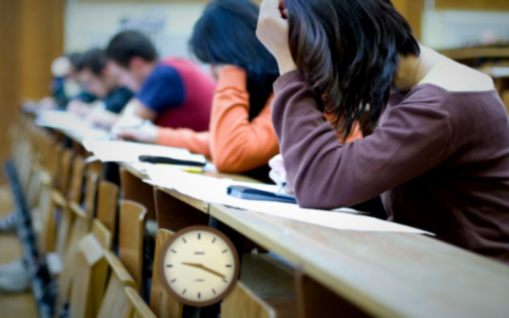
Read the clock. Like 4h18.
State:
9h19
